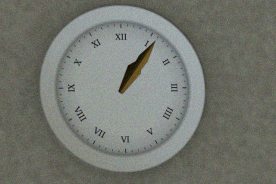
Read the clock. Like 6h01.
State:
1h06
